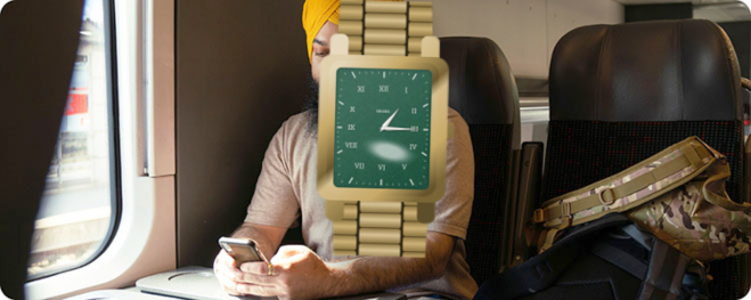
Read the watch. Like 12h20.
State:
1h15
